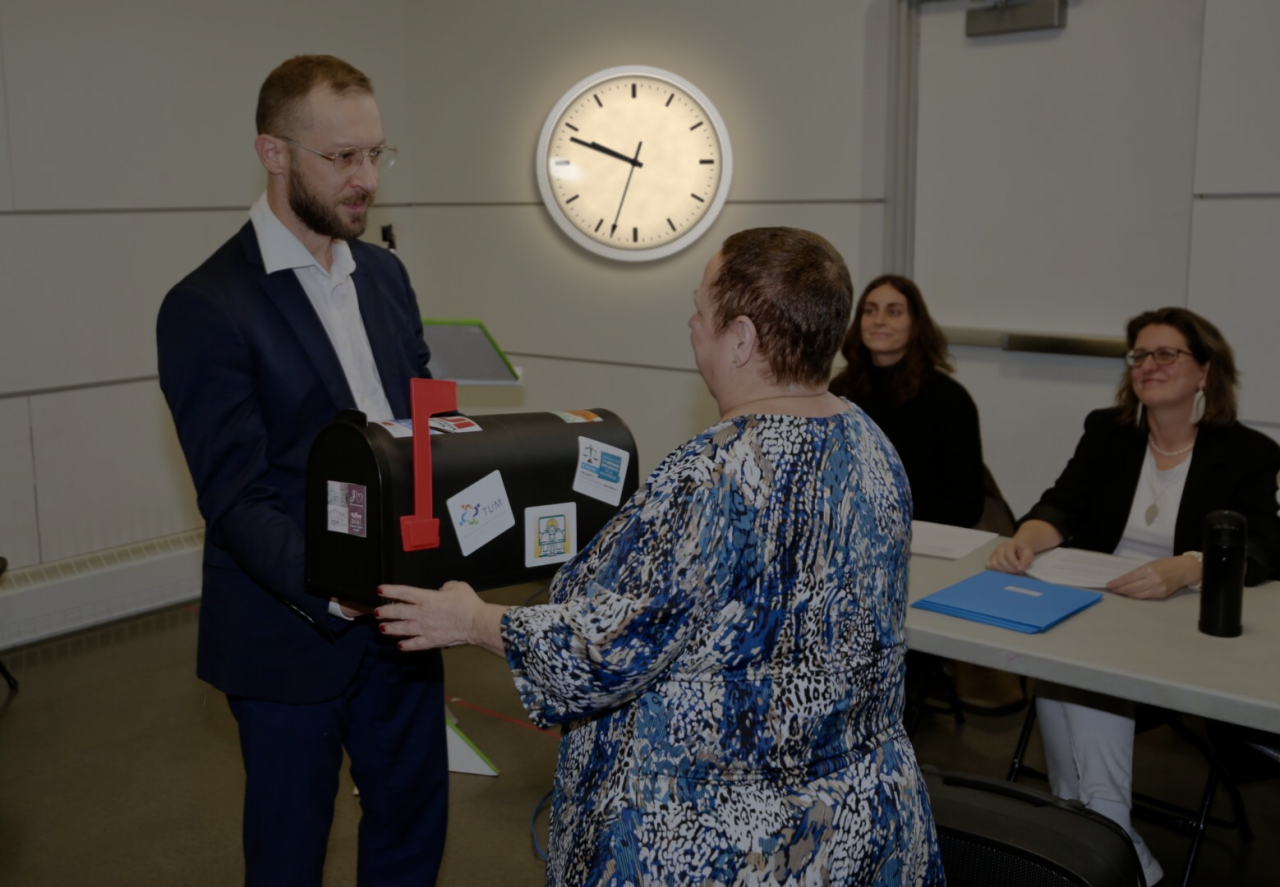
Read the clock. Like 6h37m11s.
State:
9h48m33s
